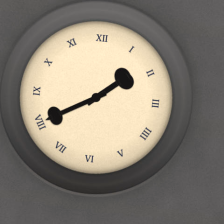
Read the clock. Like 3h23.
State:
1h40
